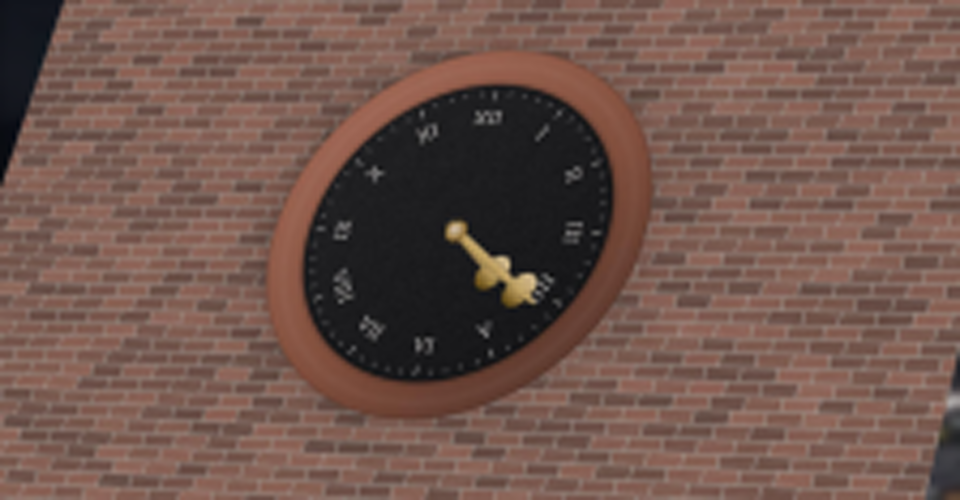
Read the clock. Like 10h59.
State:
4h21
